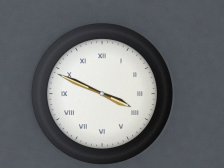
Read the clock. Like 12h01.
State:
3h49
